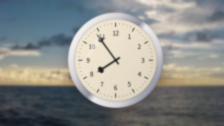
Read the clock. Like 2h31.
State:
7h54
